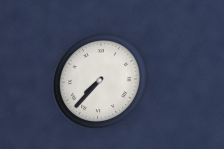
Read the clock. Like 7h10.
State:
7h37
